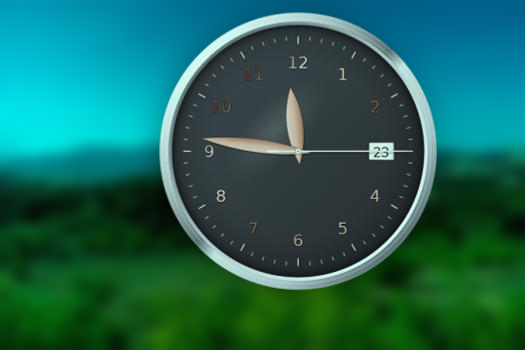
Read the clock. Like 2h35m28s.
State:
11h46m15s
